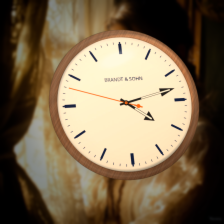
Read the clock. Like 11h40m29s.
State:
4h12m48s
